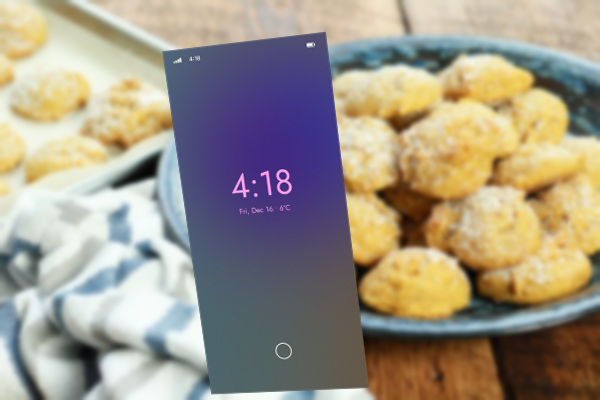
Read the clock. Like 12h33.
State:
4h18
